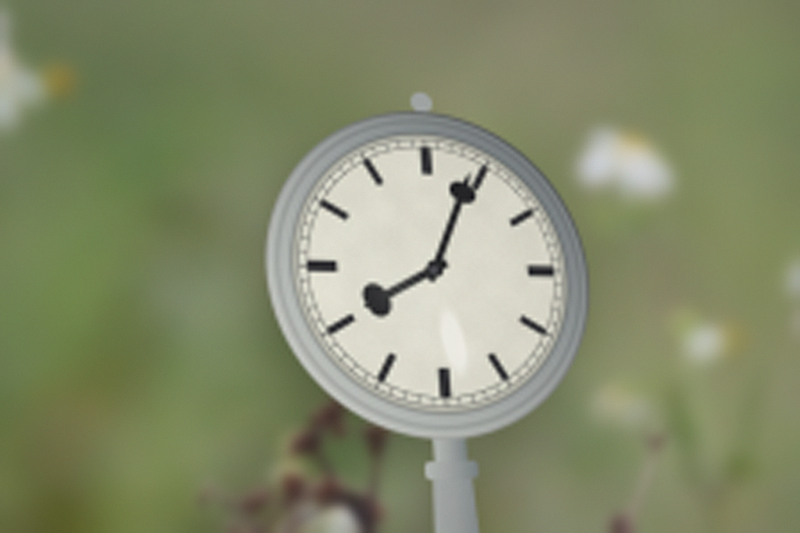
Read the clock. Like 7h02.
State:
8h04
